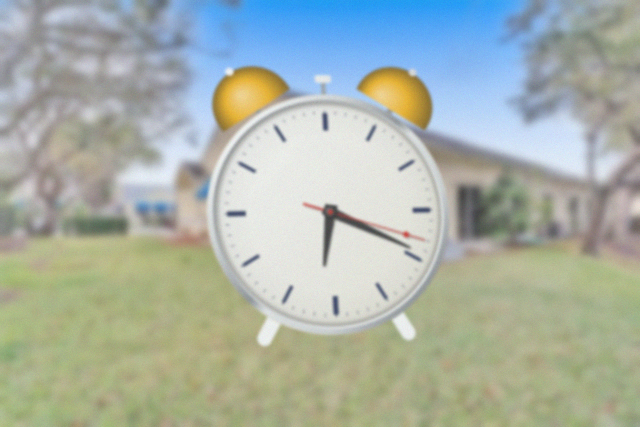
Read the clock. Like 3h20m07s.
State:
6h19m18s
